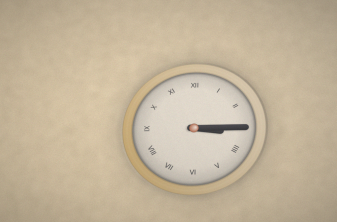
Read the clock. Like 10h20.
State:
3h15
